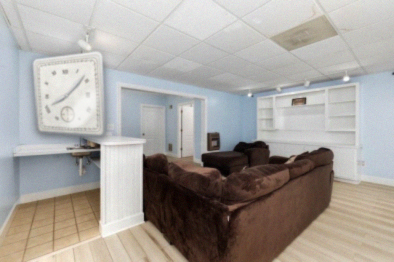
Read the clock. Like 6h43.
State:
8h08
